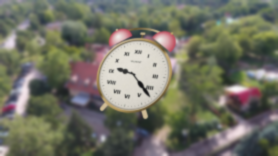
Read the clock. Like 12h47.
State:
9h22
